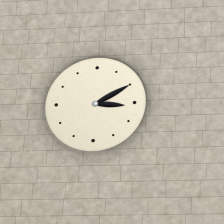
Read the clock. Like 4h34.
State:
3h10
